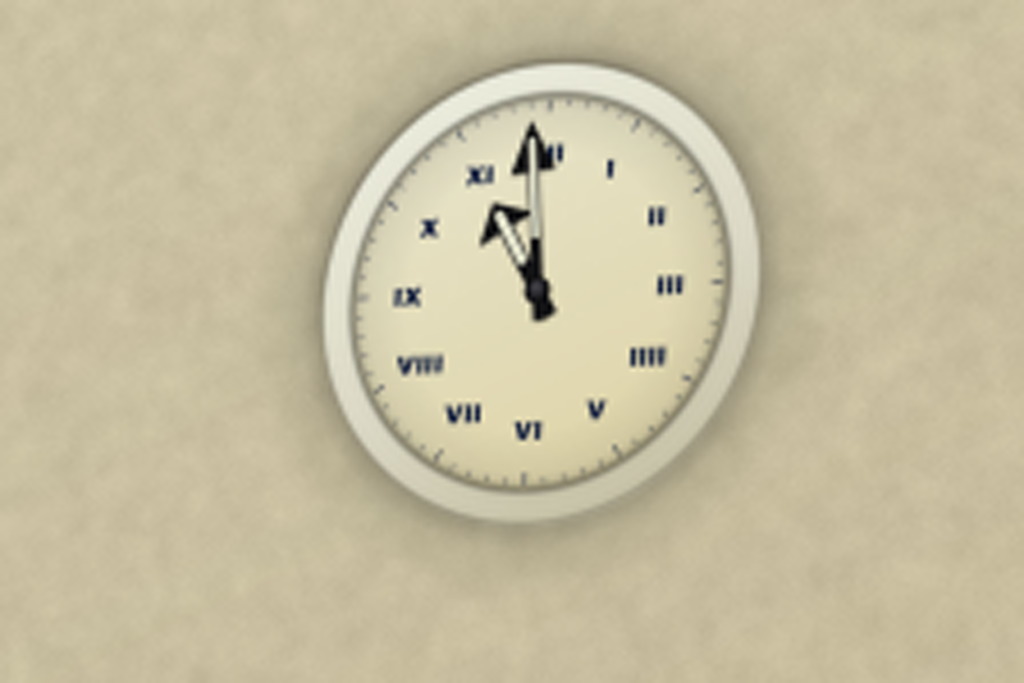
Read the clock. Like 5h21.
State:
10h59
